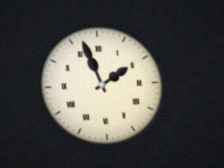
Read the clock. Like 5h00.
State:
1h57
